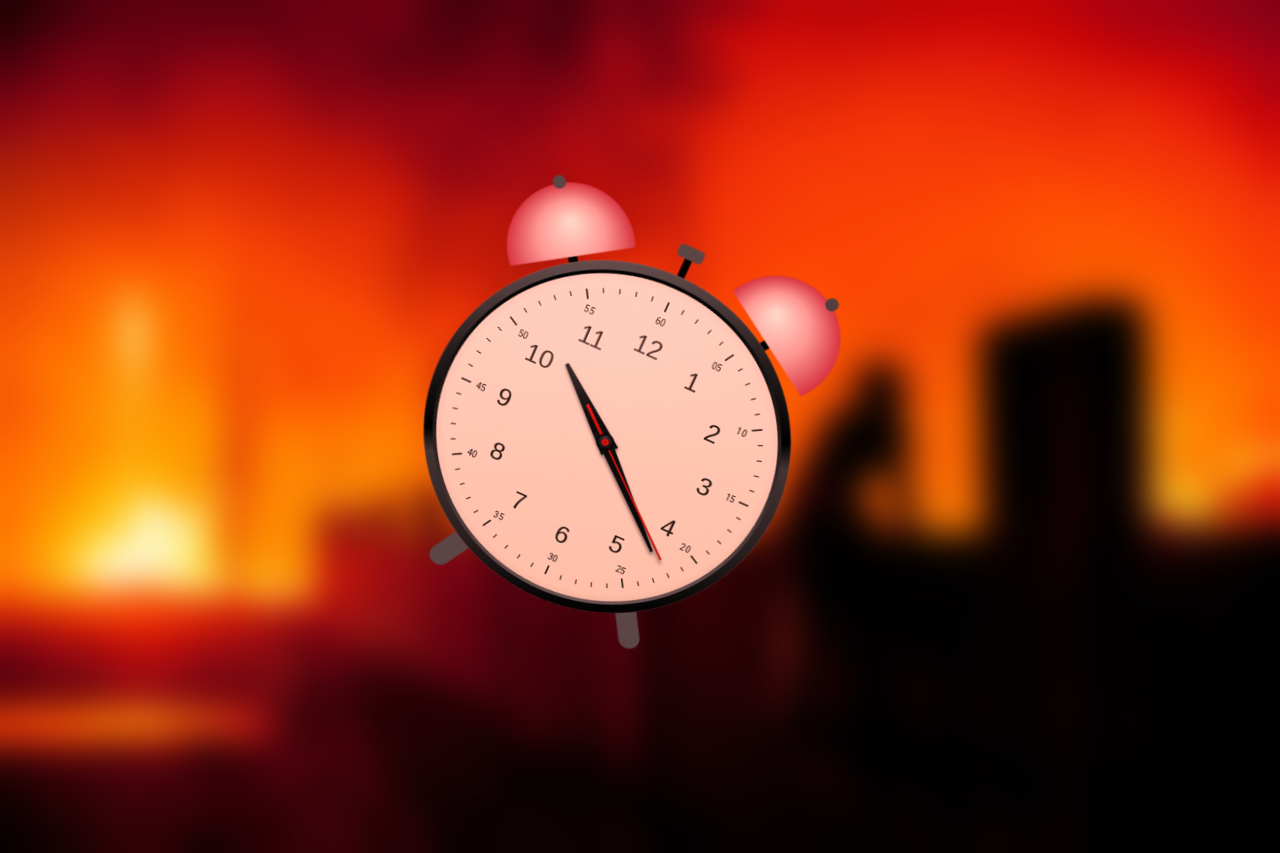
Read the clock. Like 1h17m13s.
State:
10h22m22s
